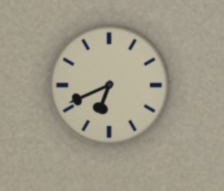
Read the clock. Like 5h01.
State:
6h41
